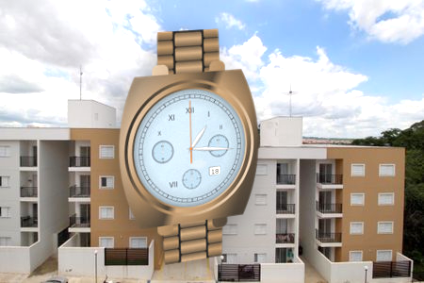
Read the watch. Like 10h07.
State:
1h16
